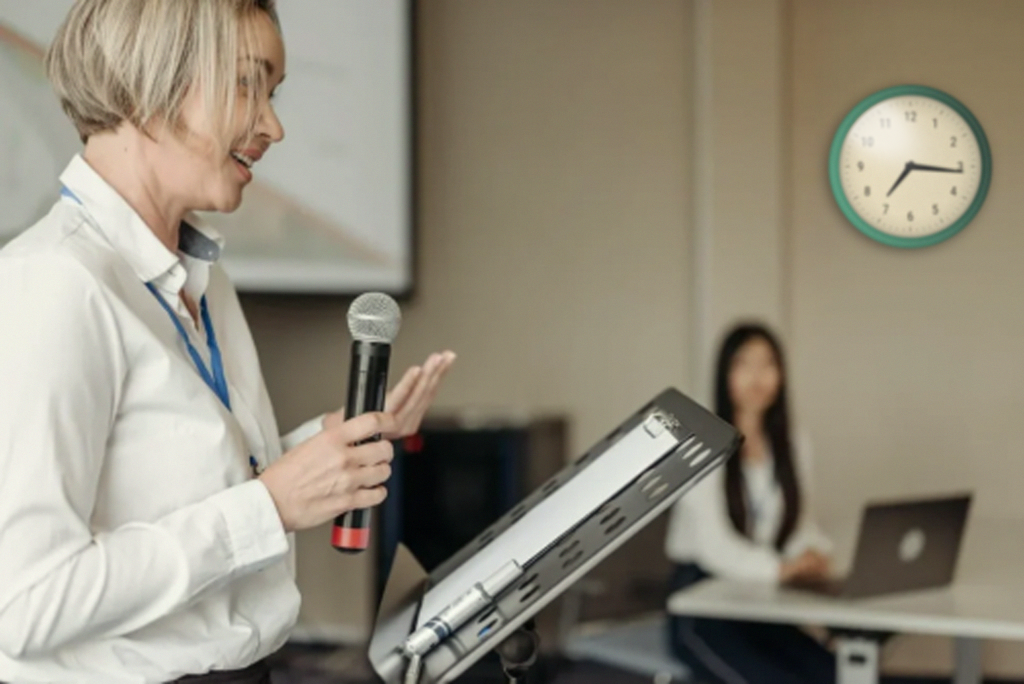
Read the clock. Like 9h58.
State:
7h16
